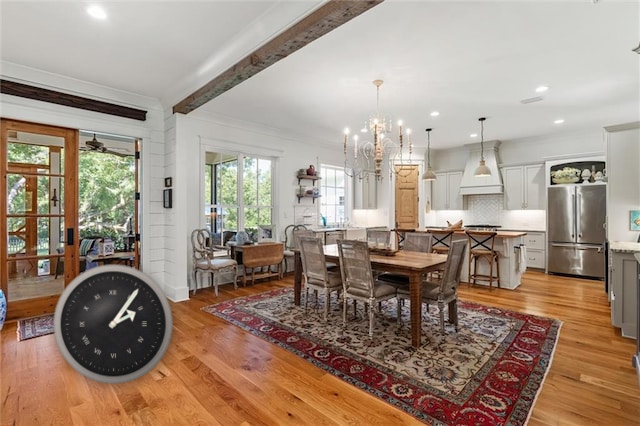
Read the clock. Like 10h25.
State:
2h06
